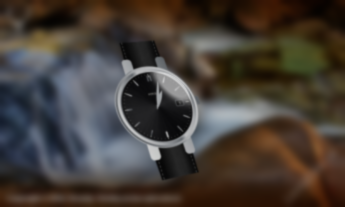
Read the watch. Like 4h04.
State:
1h03
